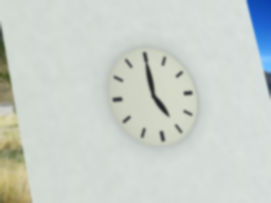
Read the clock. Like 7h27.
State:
5h00
